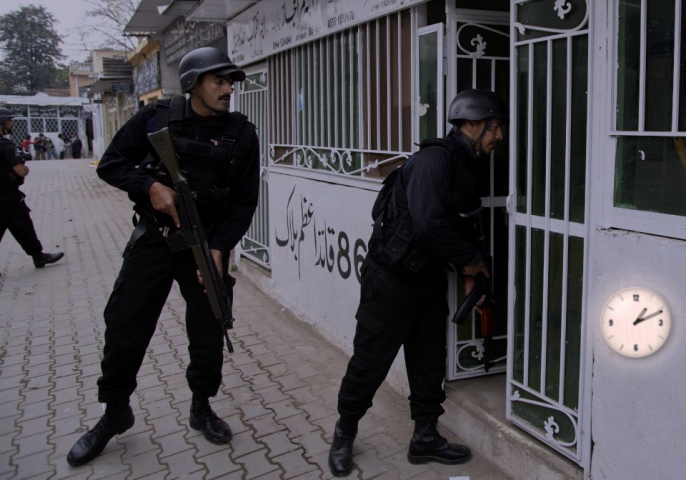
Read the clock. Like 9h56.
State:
1h11
